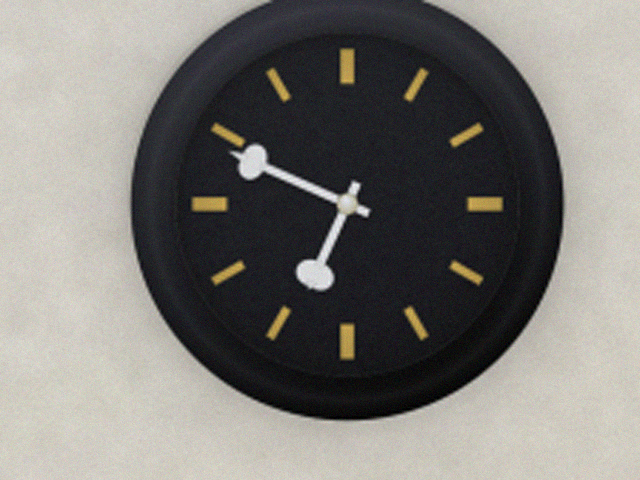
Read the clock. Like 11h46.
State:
6h49
